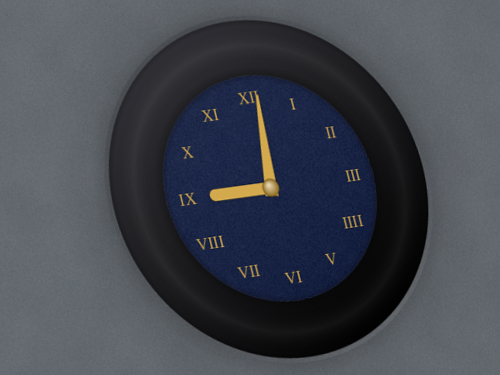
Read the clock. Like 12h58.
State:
9h01
